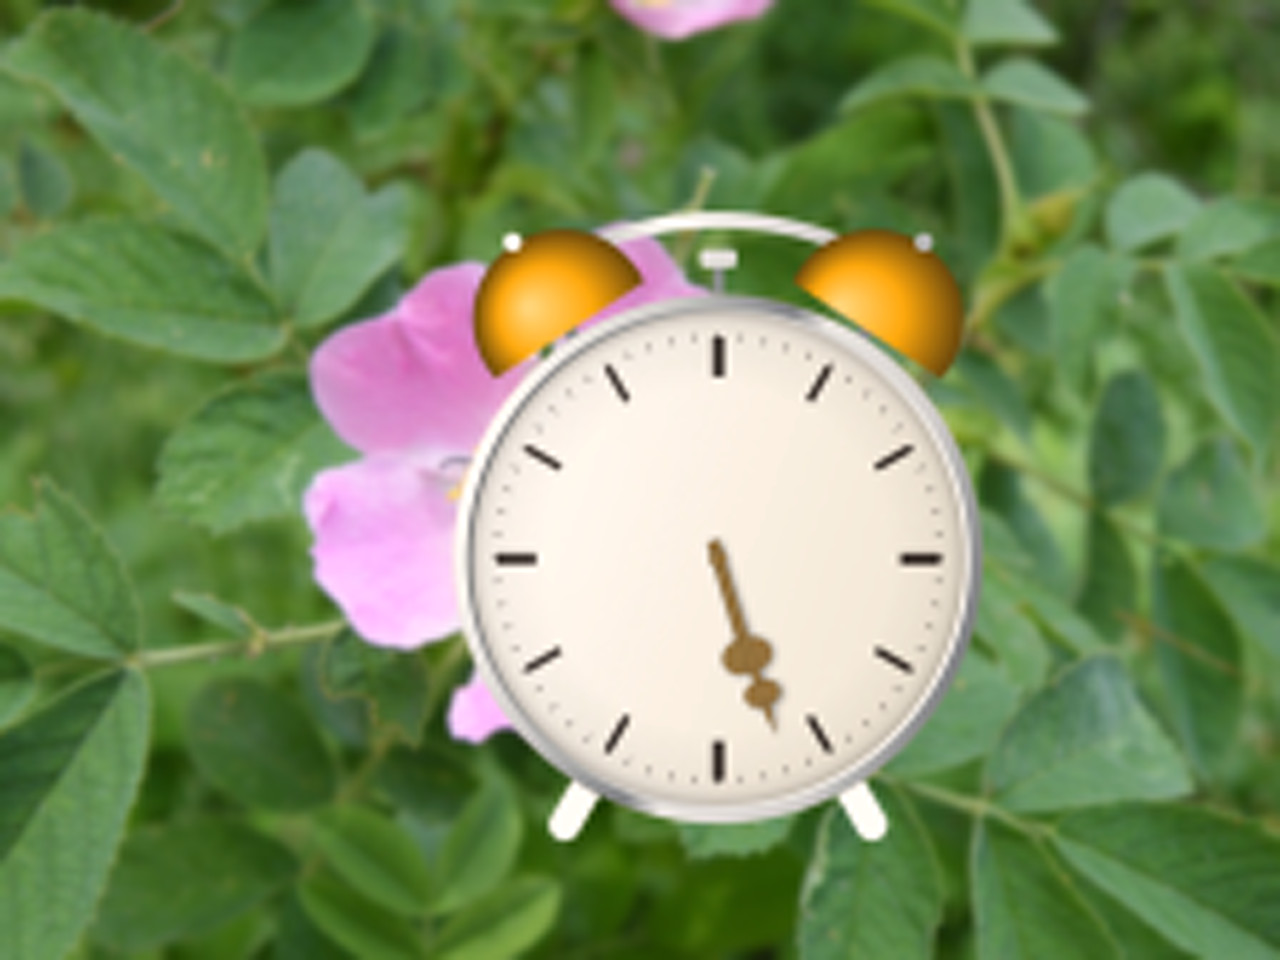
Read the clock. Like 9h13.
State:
5h27
